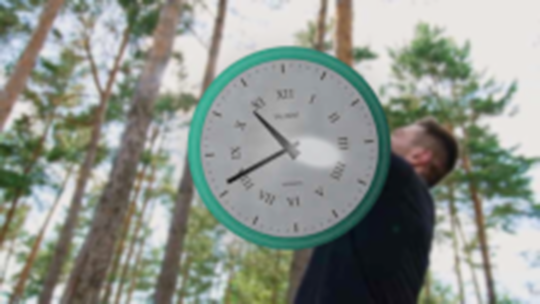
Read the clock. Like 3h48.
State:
10h41
